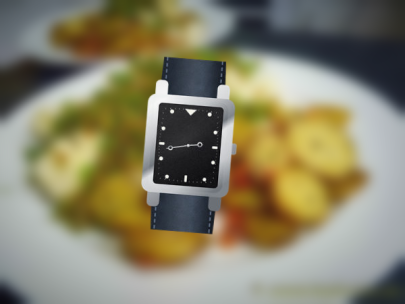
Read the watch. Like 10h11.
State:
2h43
